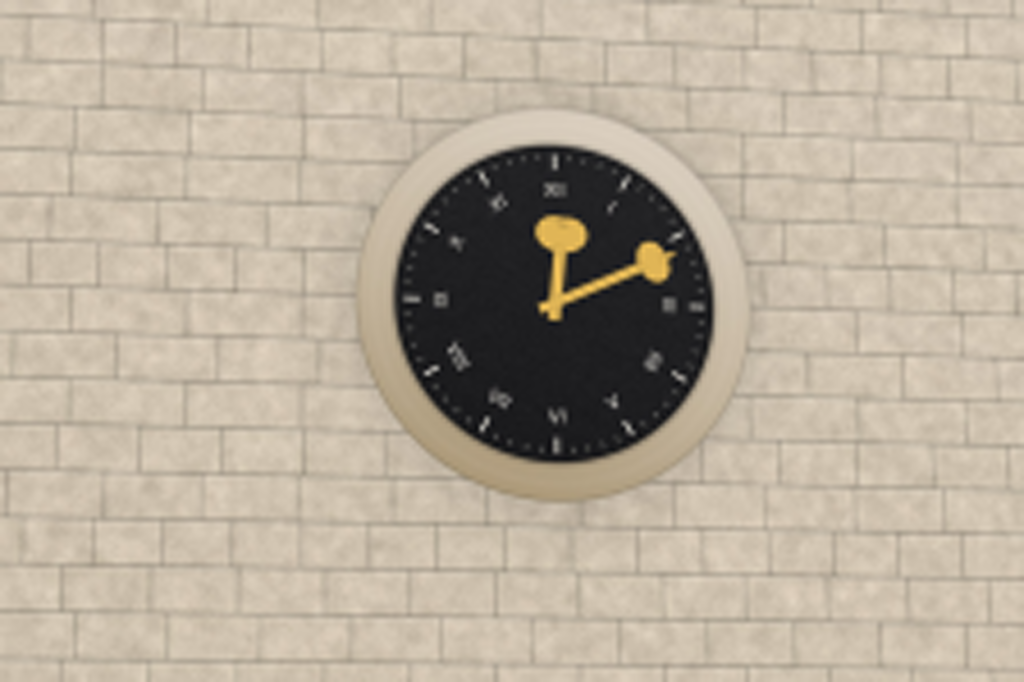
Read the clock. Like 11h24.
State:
12h11
